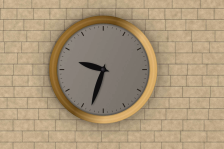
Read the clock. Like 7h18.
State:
9h33
